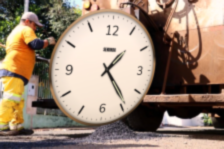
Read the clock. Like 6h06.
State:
1h24
